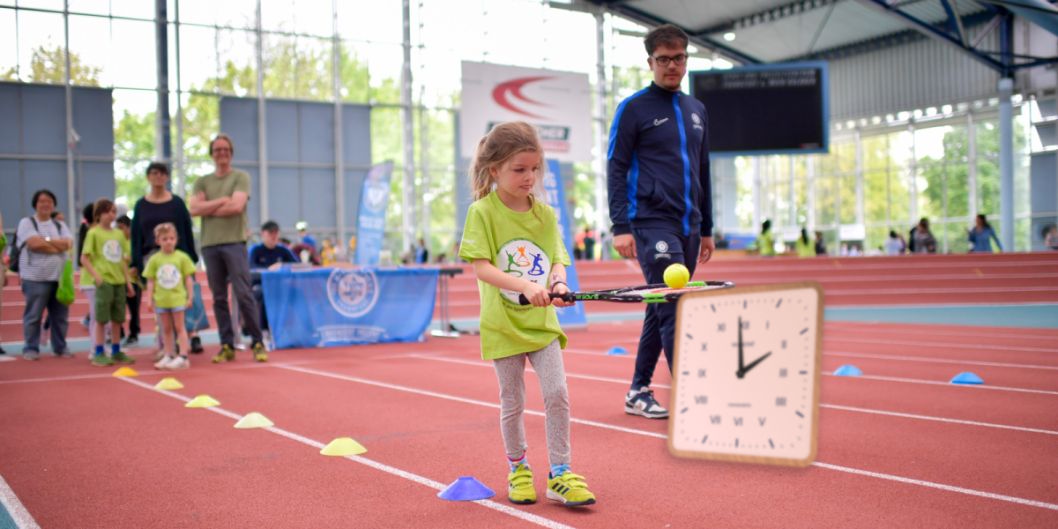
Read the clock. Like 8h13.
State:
1h59
